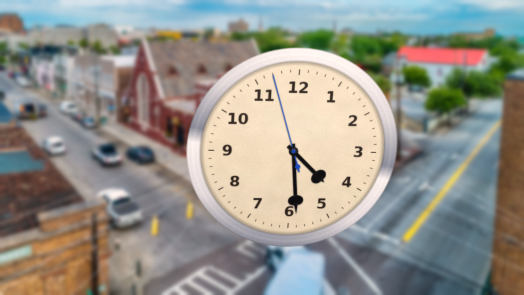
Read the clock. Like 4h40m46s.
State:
4h28m57s
